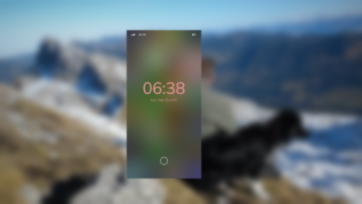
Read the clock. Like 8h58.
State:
6h38
